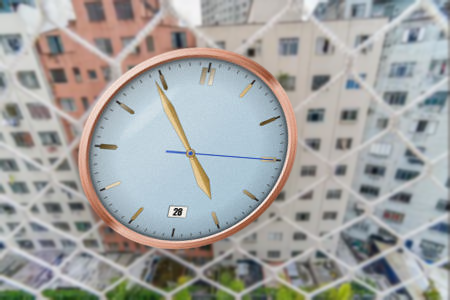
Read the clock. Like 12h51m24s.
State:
4h54m15s
